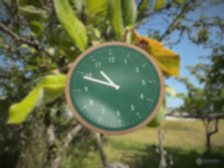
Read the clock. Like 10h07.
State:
10h49
